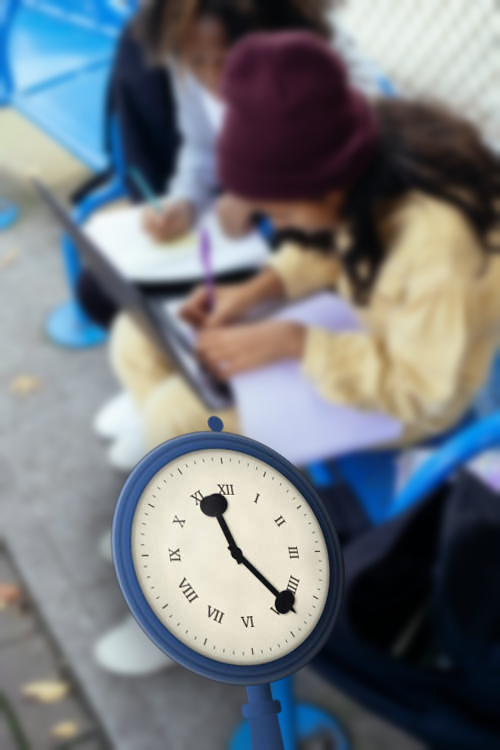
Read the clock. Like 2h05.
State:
11h23
